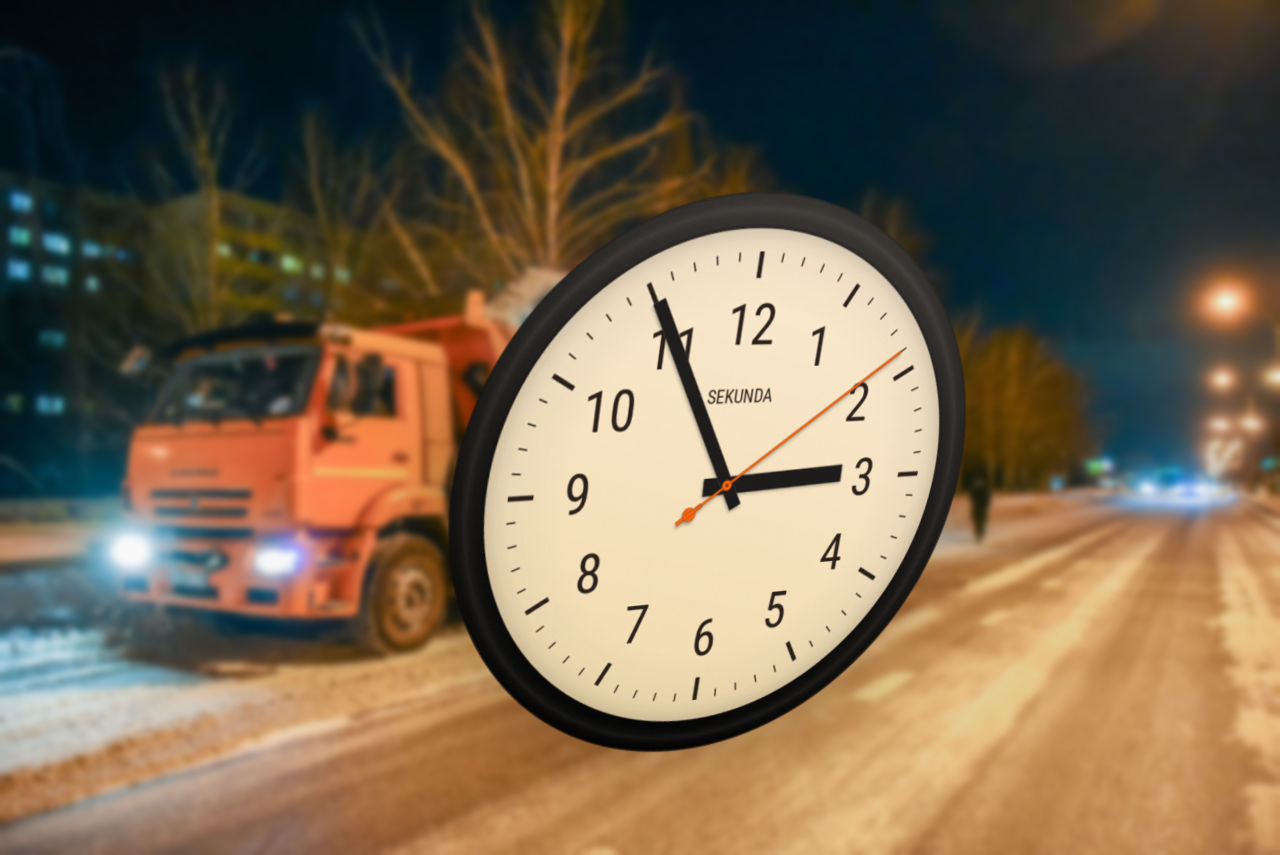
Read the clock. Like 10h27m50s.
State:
2h55m09s
